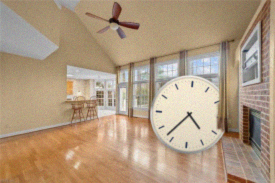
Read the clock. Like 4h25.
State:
4h37
